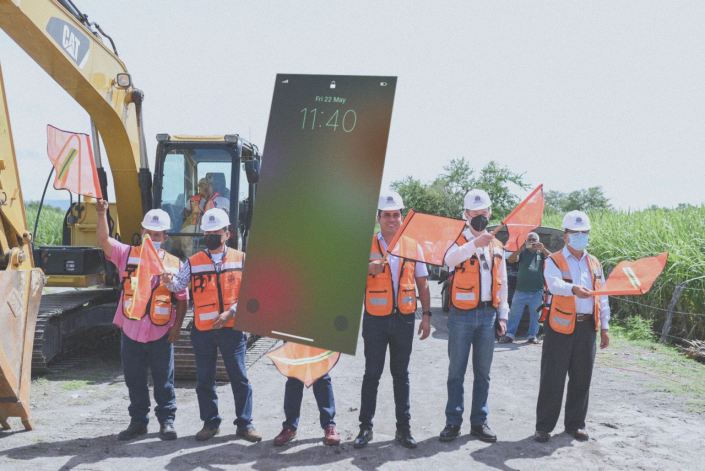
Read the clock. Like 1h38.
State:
11h40
